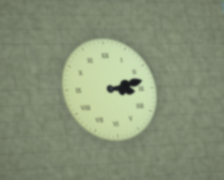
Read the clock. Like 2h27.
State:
3h13
